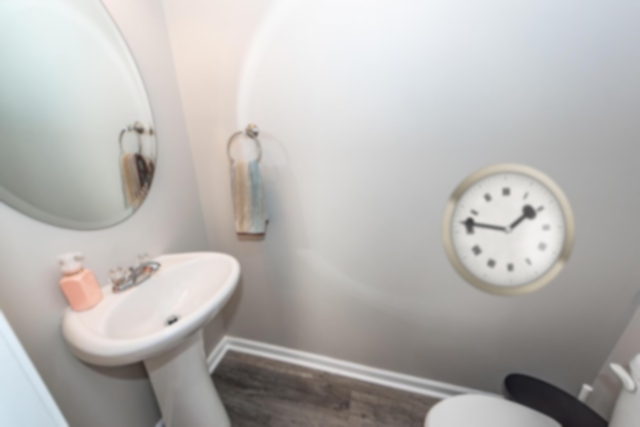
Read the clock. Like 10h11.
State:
1h47
